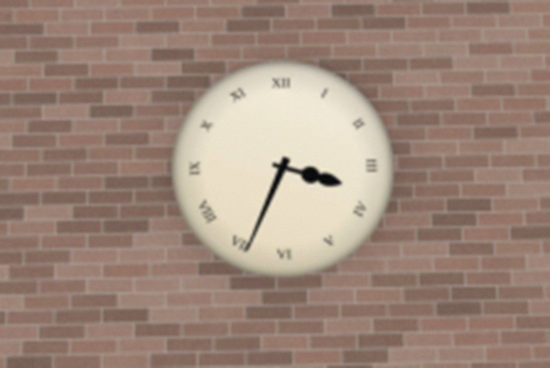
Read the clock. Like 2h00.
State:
3h34
